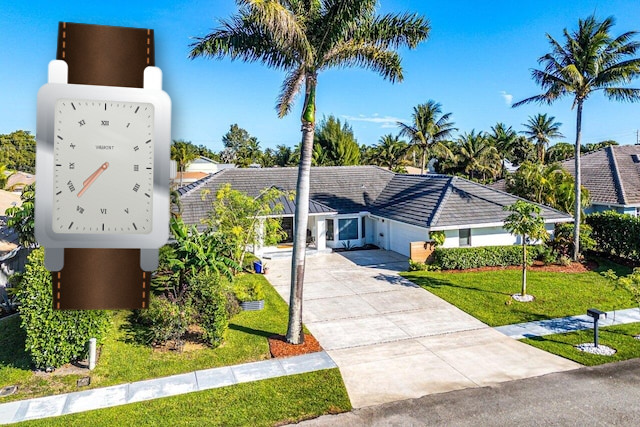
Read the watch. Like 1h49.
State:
7h37
